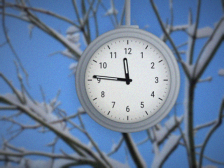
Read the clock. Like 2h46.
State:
11h46
